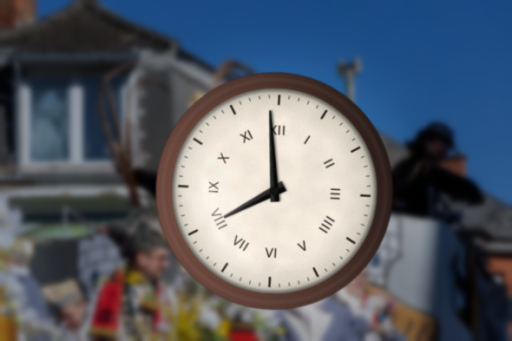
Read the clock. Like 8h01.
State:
7h59
